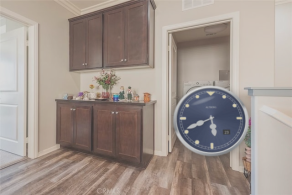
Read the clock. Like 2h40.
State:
5h41
